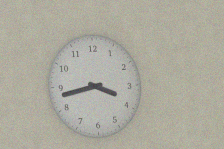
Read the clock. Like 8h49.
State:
3h43
